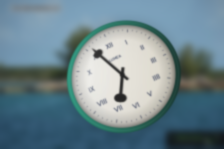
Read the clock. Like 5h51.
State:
6h56
